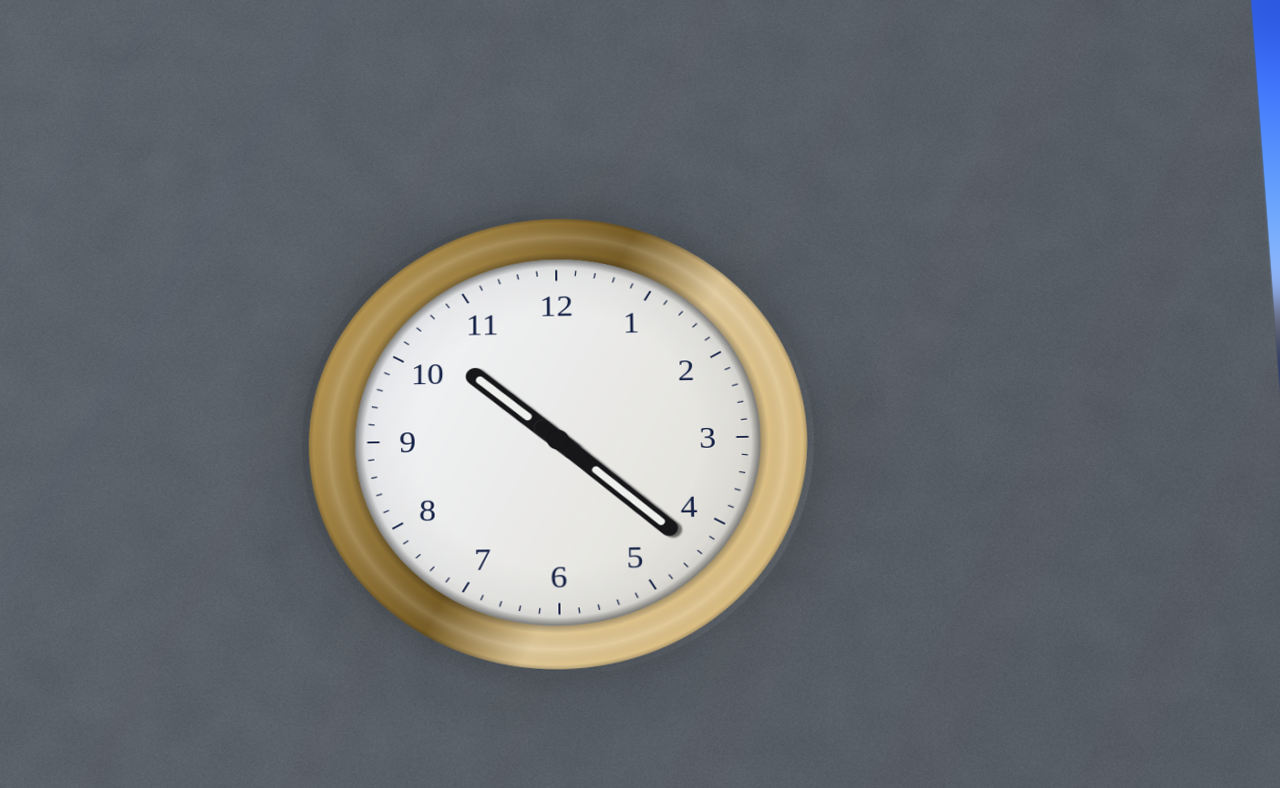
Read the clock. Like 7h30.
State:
10h22
